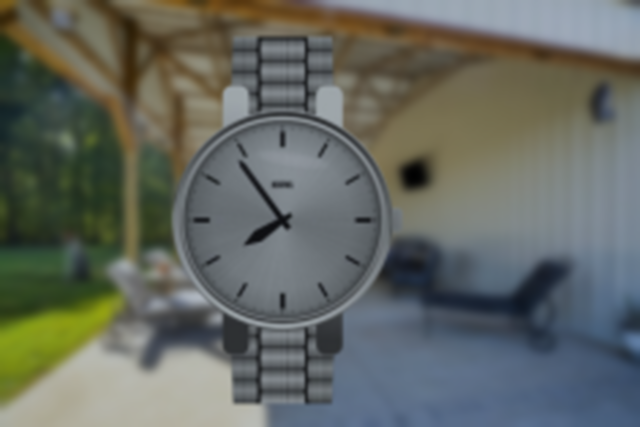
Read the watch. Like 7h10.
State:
7h54
